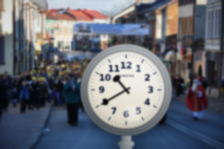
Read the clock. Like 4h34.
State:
10h40
